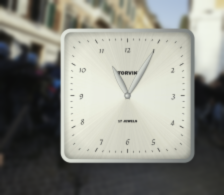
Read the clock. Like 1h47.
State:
11h05
